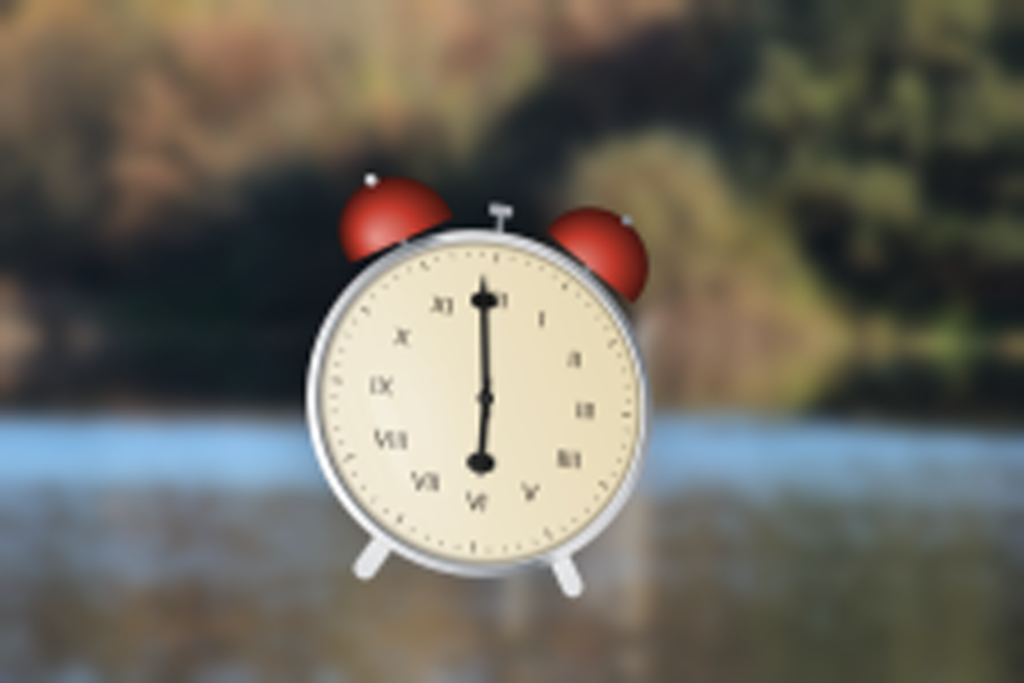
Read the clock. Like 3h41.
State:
5h59
